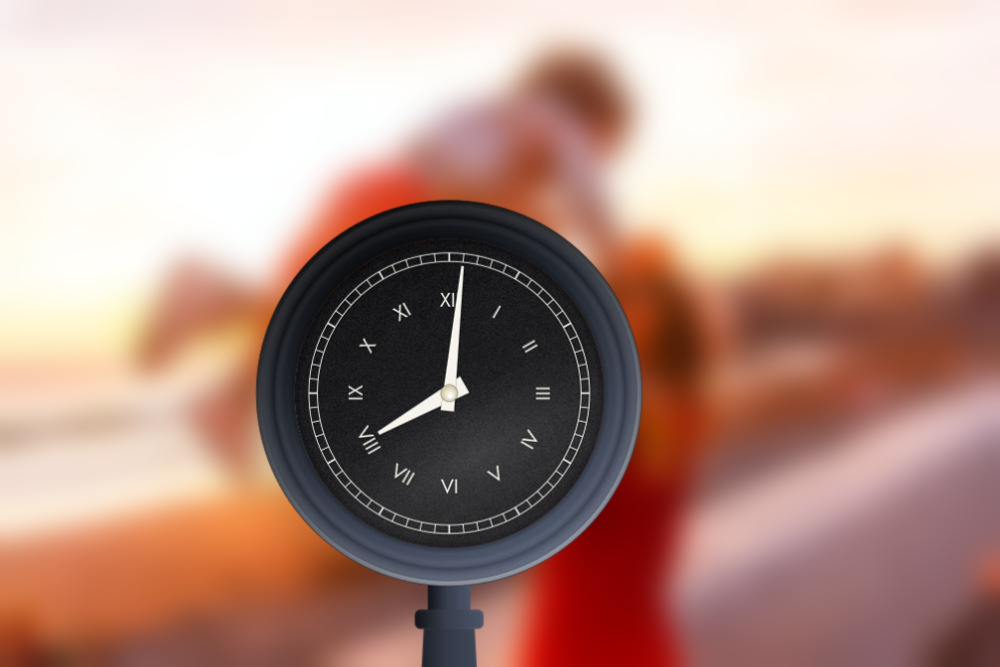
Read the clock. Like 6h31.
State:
8h01
